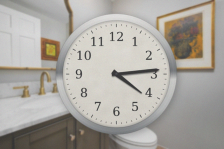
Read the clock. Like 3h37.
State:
4h14
